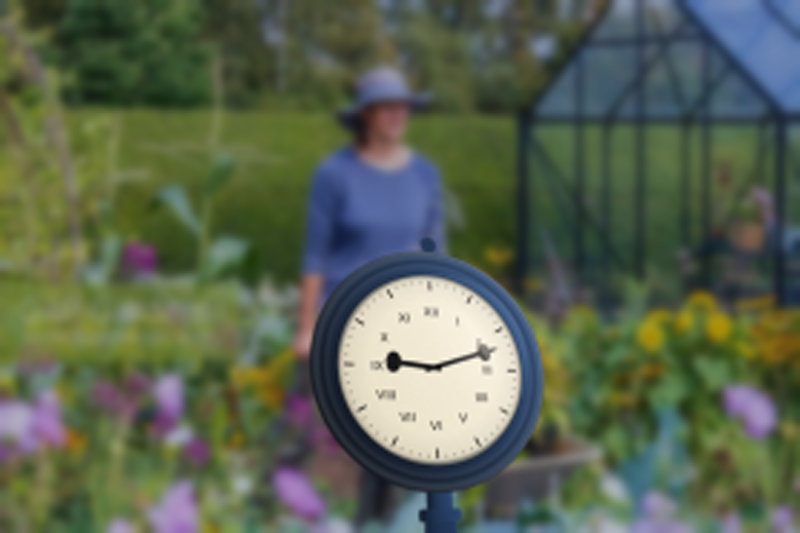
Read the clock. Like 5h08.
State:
9h12
